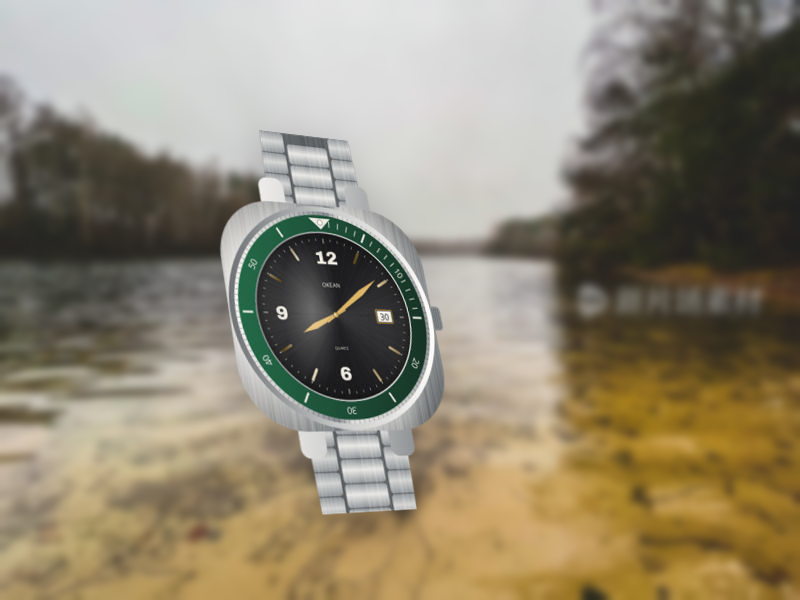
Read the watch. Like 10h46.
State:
8h09
